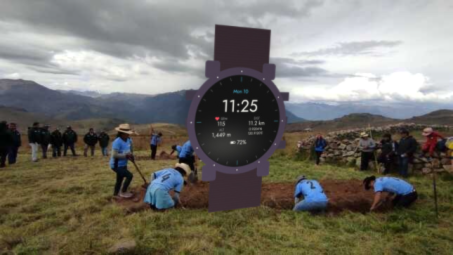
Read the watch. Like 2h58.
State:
11h25
